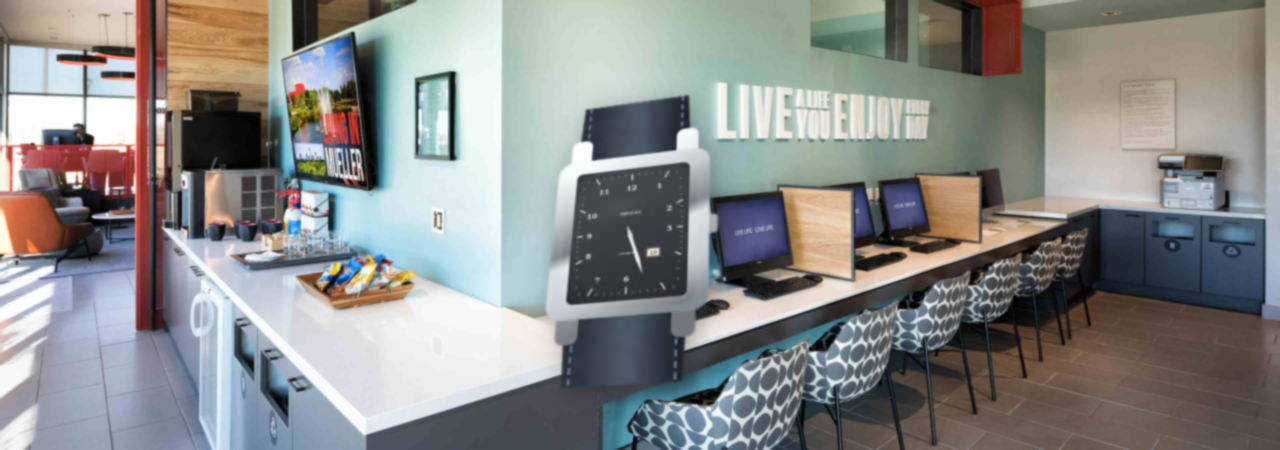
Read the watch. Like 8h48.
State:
5h27
